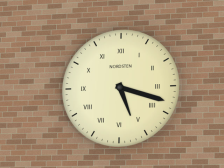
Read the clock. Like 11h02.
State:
5h18
